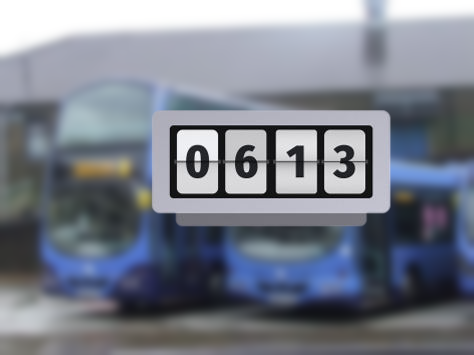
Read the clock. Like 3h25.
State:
6h13
